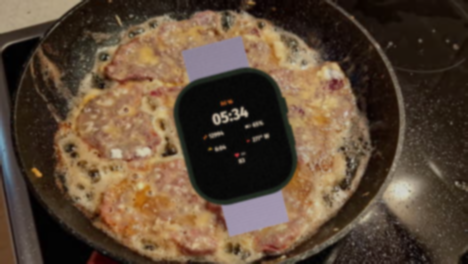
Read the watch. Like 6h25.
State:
5h34
